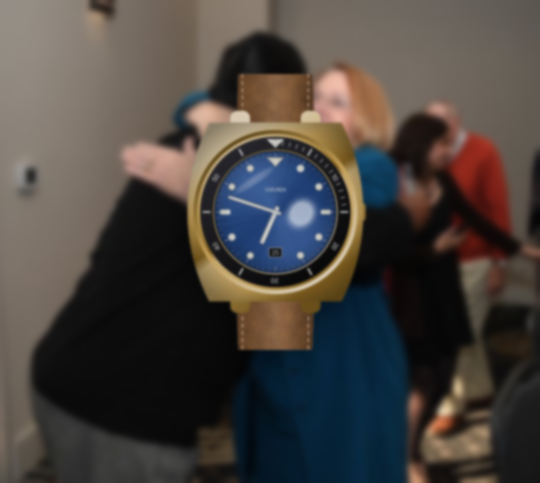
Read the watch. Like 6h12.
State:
6h48
